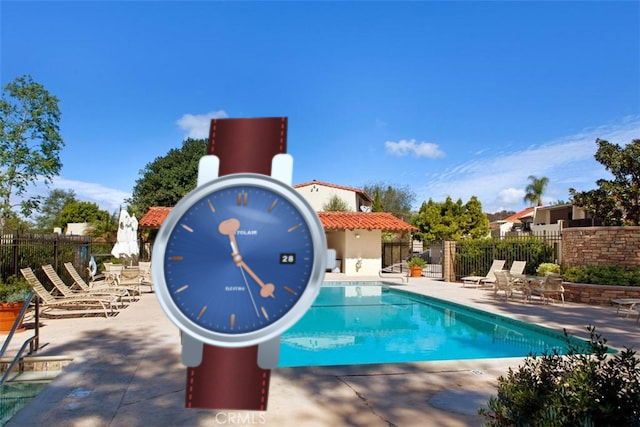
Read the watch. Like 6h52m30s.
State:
11h22m26s
